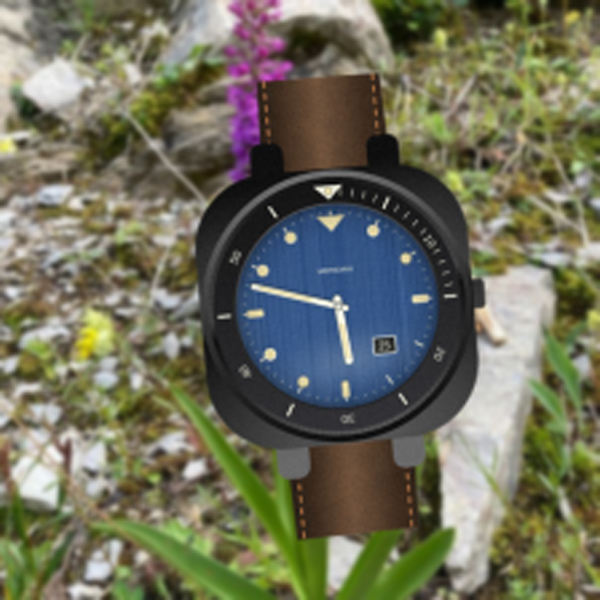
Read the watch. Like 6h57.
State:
5h48
